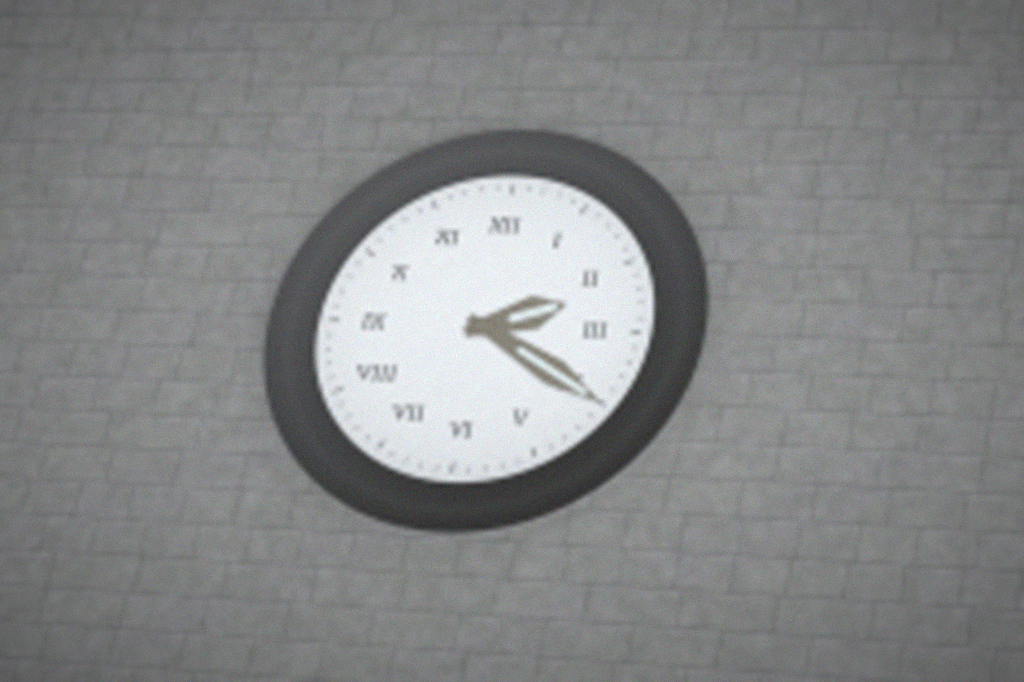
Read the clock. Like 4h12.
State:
2h20
